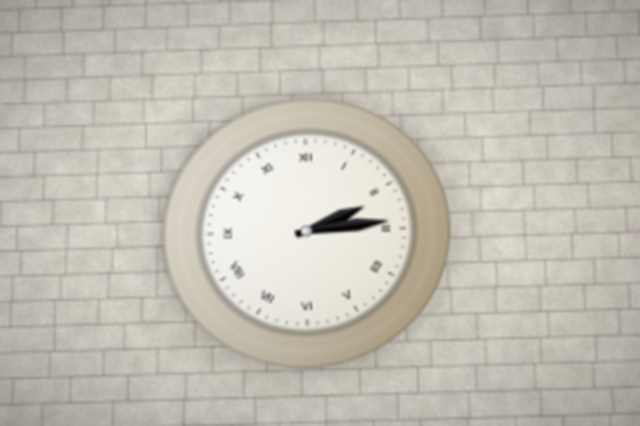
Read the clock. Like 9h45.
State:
2h14
